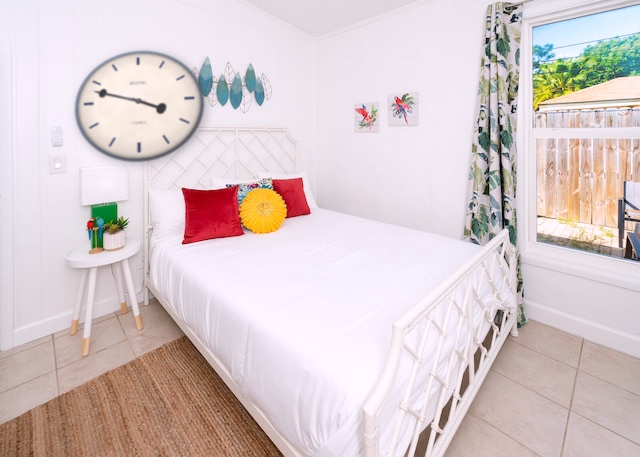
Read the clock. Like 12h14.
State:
3h48
